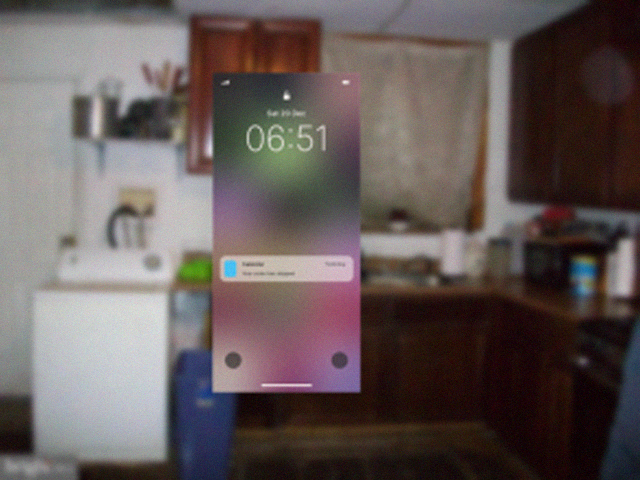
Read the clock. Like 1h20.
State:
6h51
